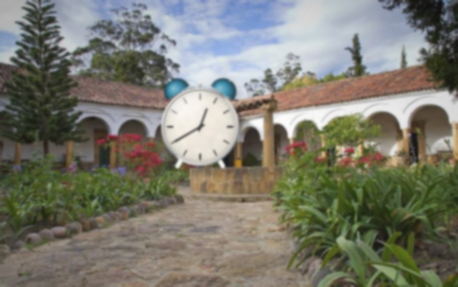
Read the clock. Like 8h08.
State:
12h40
